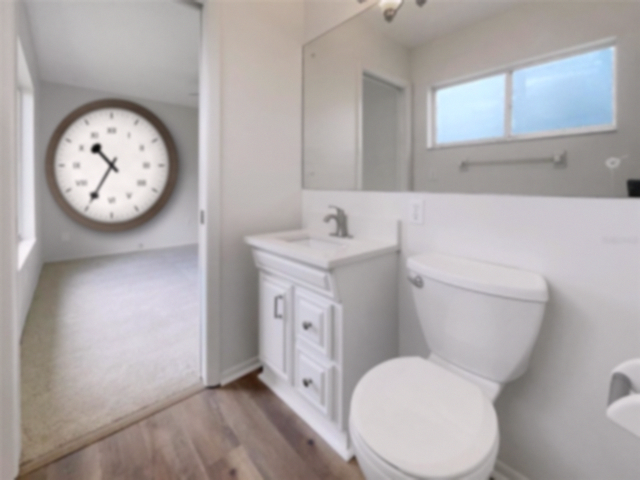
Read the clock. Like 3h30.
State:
10h35
